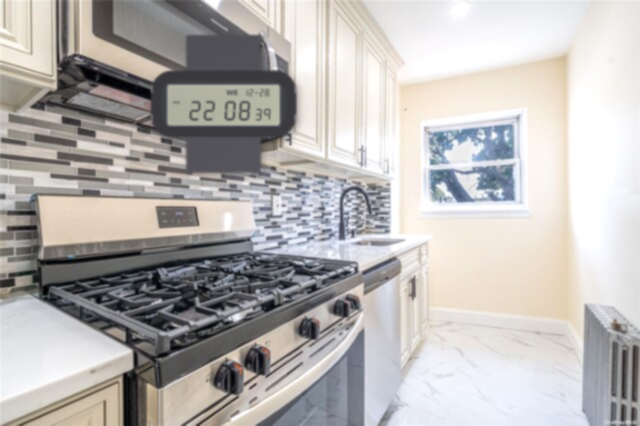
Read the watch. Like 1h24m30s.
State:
22h08m39s
